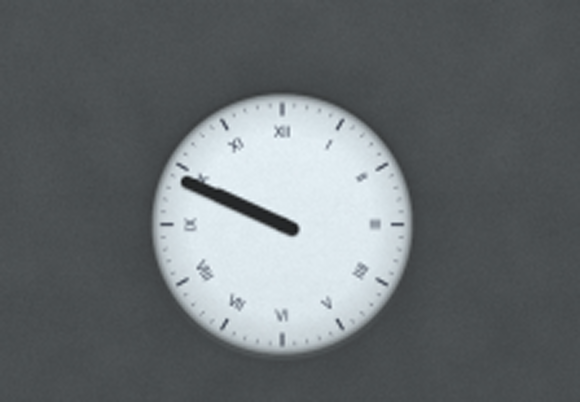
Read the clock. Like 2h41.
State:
9h49
